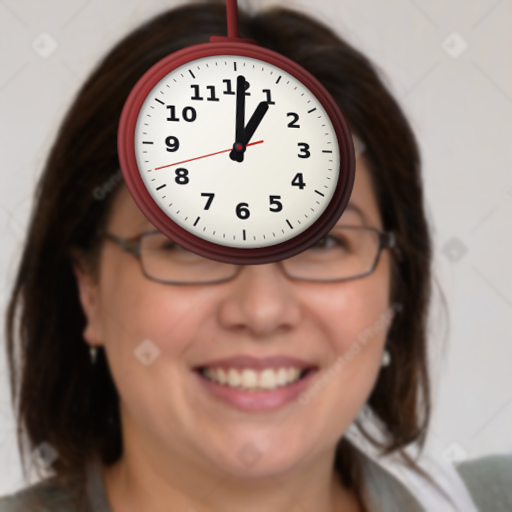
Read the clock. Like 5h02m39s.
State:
1h00m42s
